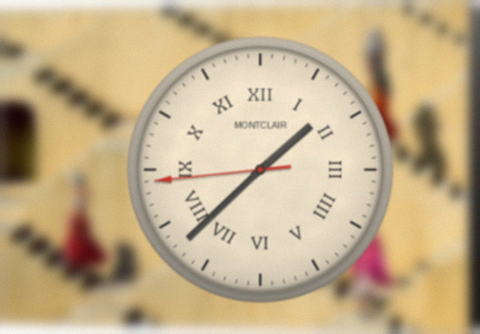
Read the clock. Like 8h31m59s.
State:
1h37m44s
